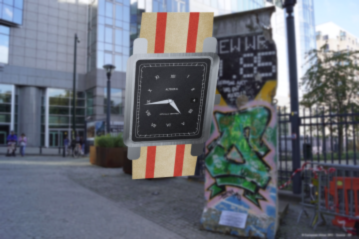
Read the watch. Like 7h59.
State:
4h44
